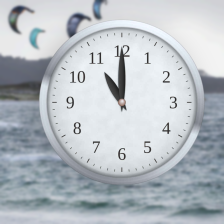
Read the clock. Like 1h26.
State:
11h00
